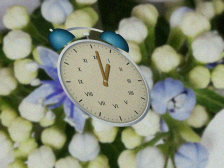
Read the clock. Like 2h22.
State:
1h01
